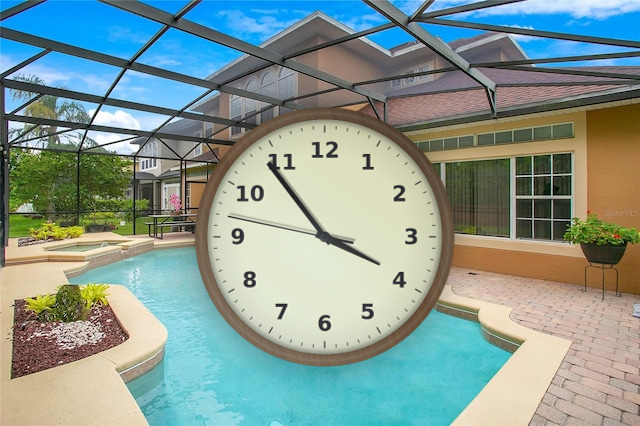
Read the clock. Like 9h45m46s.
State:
3h53m47s
